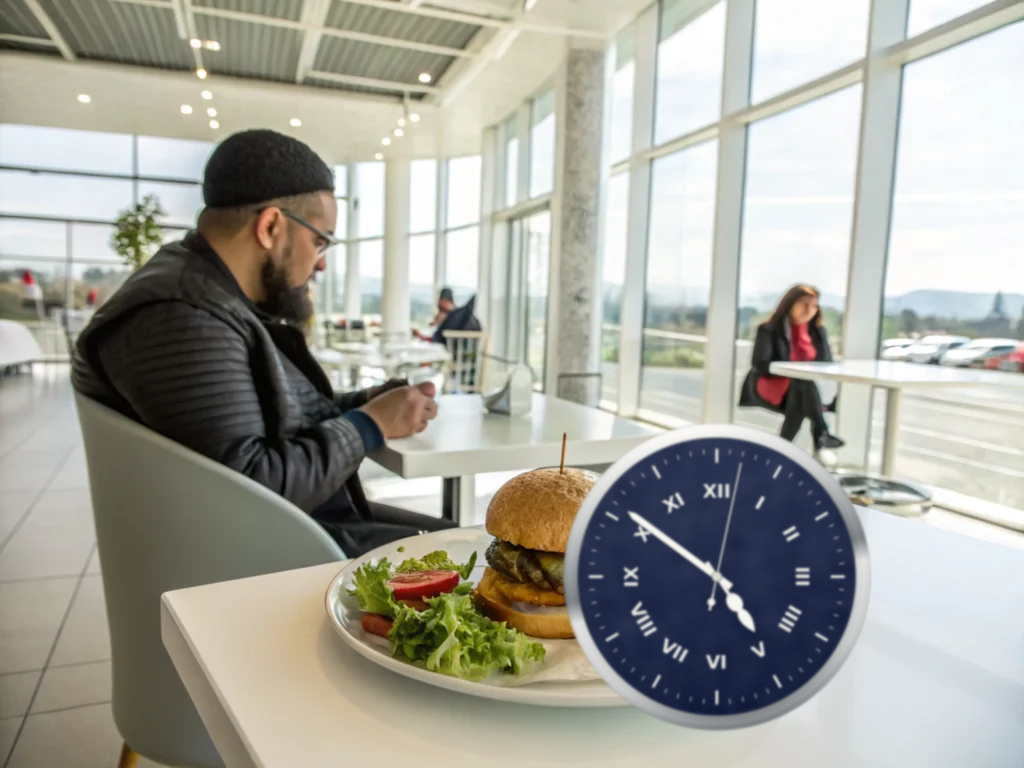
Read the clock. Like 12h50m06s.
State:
4h51m02s
